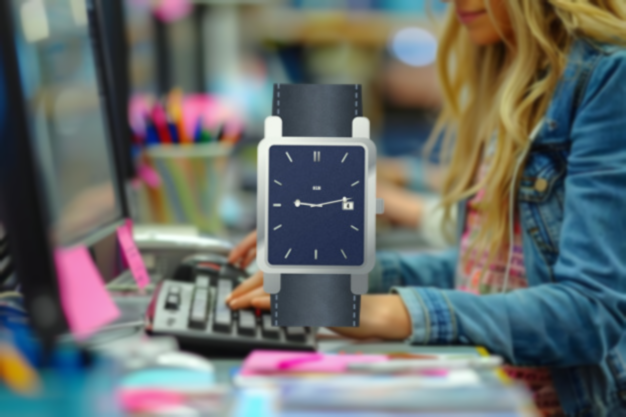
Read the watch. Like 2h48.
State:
9h13
